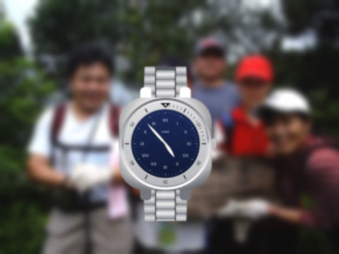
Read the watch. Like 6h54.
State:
4h53
